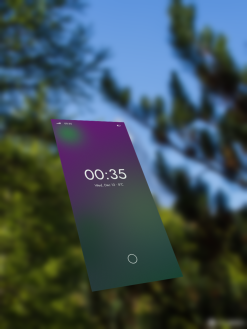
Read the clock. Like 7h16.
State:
0h35
